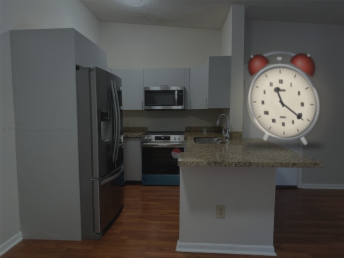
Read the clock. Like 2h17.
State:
11h21
